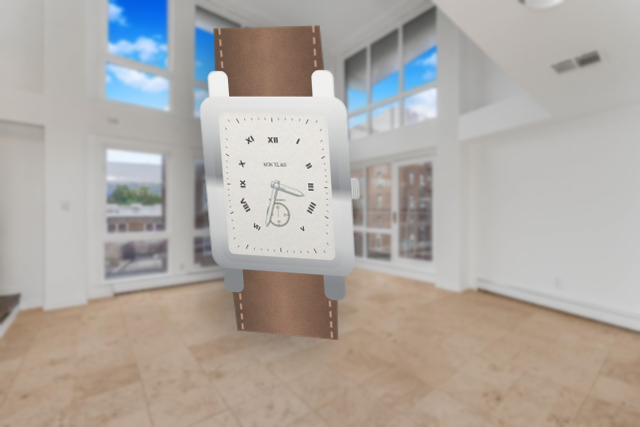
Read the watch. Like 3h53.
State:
3h33
